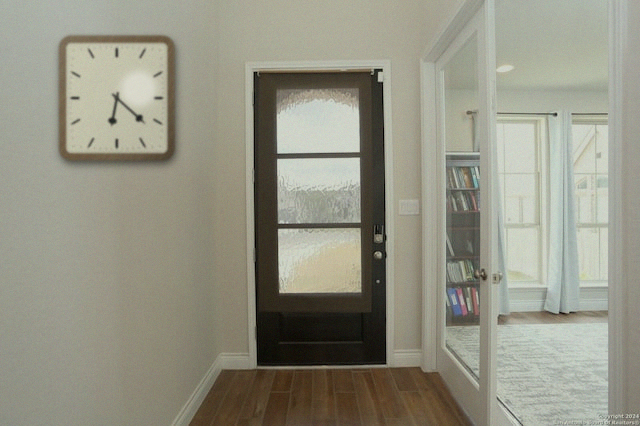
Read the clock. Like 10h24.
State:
6h22
